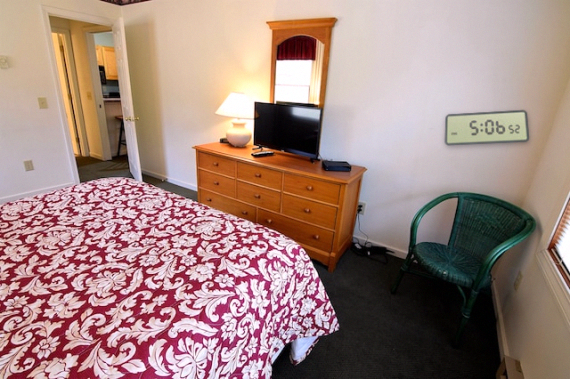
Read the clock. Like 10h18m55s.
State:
5h06m52s
